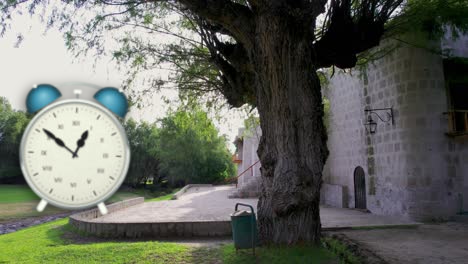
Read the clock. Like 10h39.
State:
12h51
